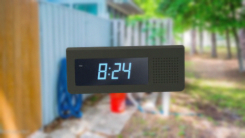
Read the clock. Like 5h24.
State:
8h24
